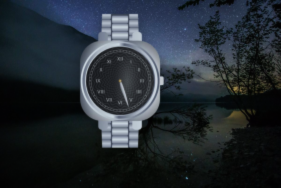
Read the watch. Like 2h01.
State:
5h27
